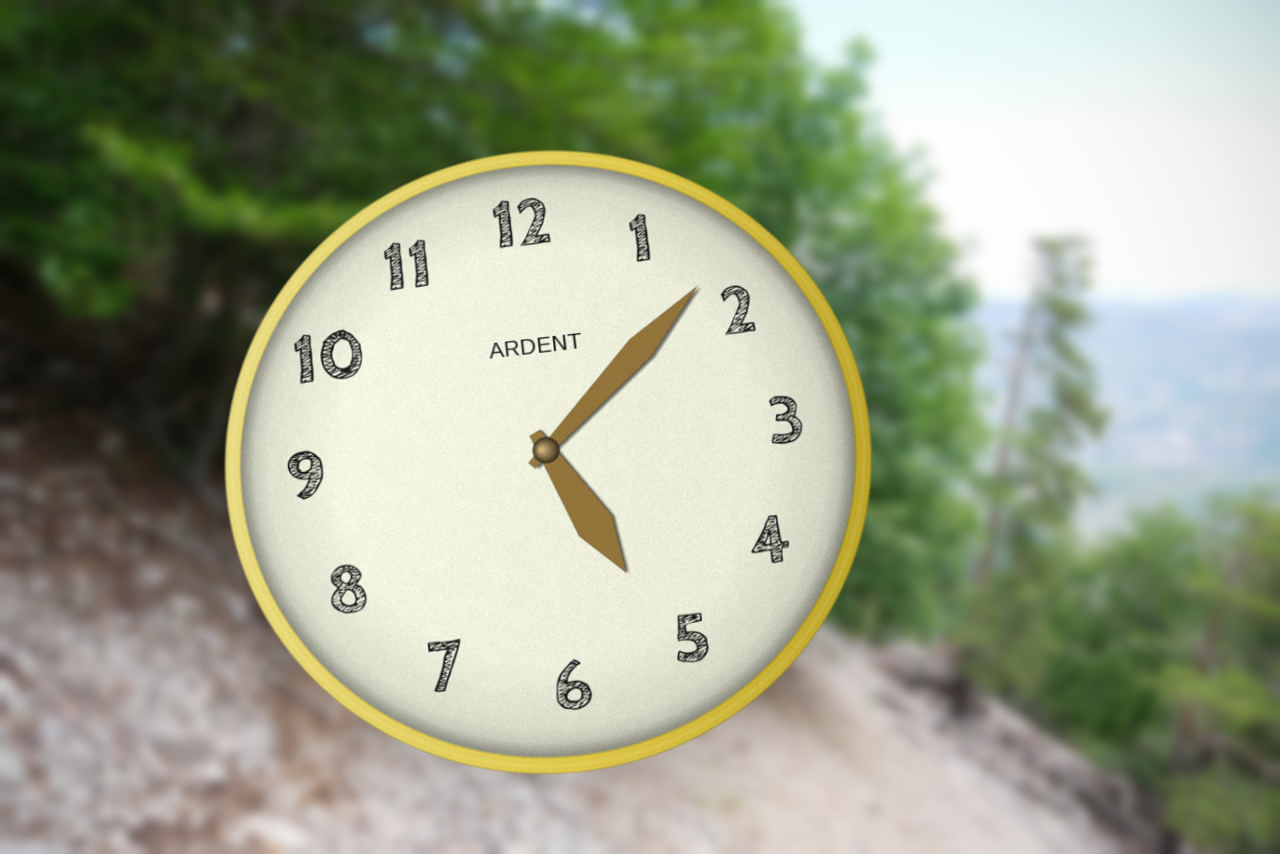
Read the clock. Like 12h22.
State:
5h08
